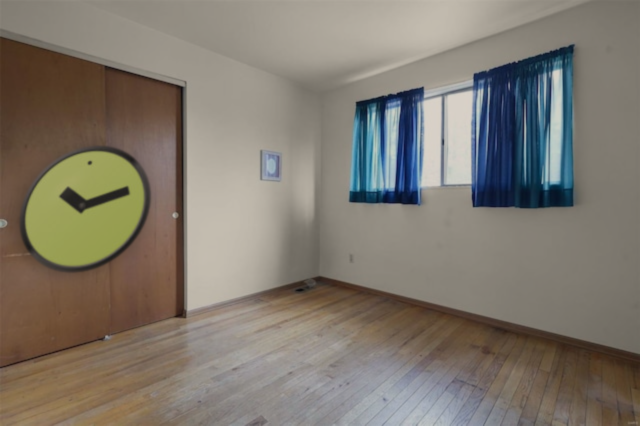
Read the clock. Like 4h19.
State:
10h12
